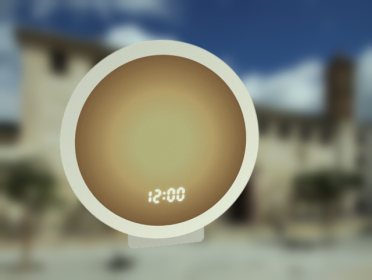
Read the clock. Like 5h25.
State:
12h00
